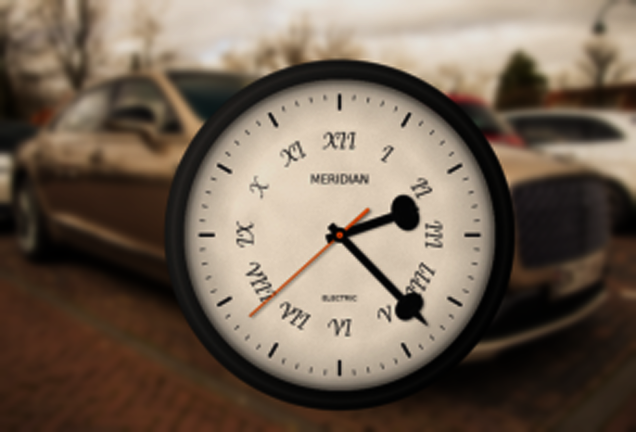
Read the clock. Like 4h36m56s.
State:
2h22m38s
